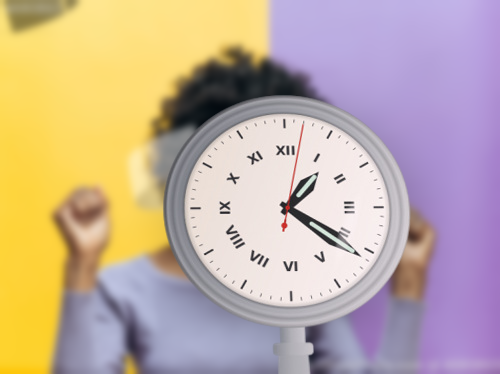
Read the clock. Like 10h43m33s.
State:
1h21m02s
